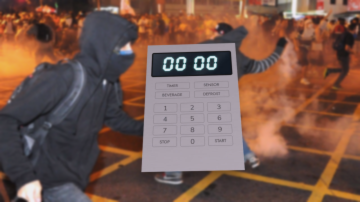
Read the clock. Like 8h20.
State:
0h00
